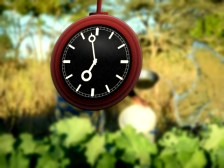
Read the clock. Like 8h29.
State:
6h58
